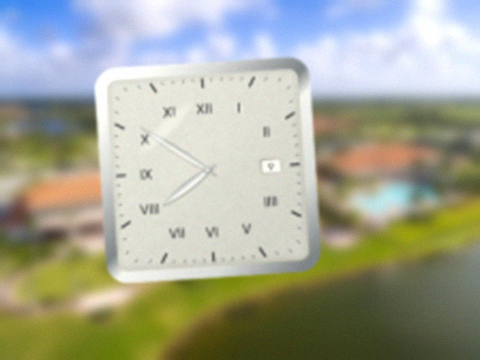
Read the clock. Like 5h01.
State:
7h51
